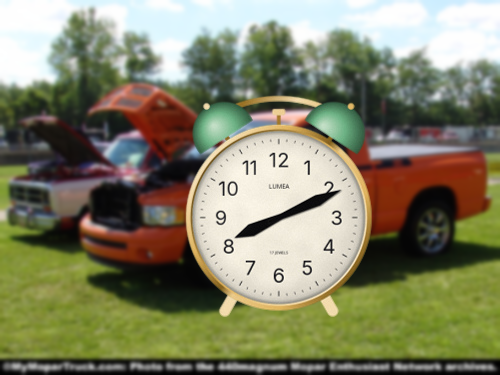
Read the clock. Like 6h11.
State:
8h11
